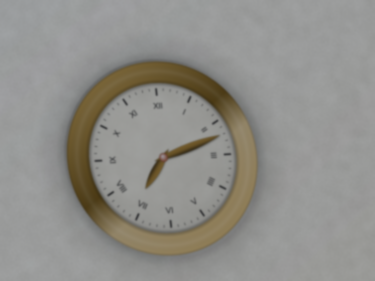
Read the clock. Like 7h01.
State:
7h12
